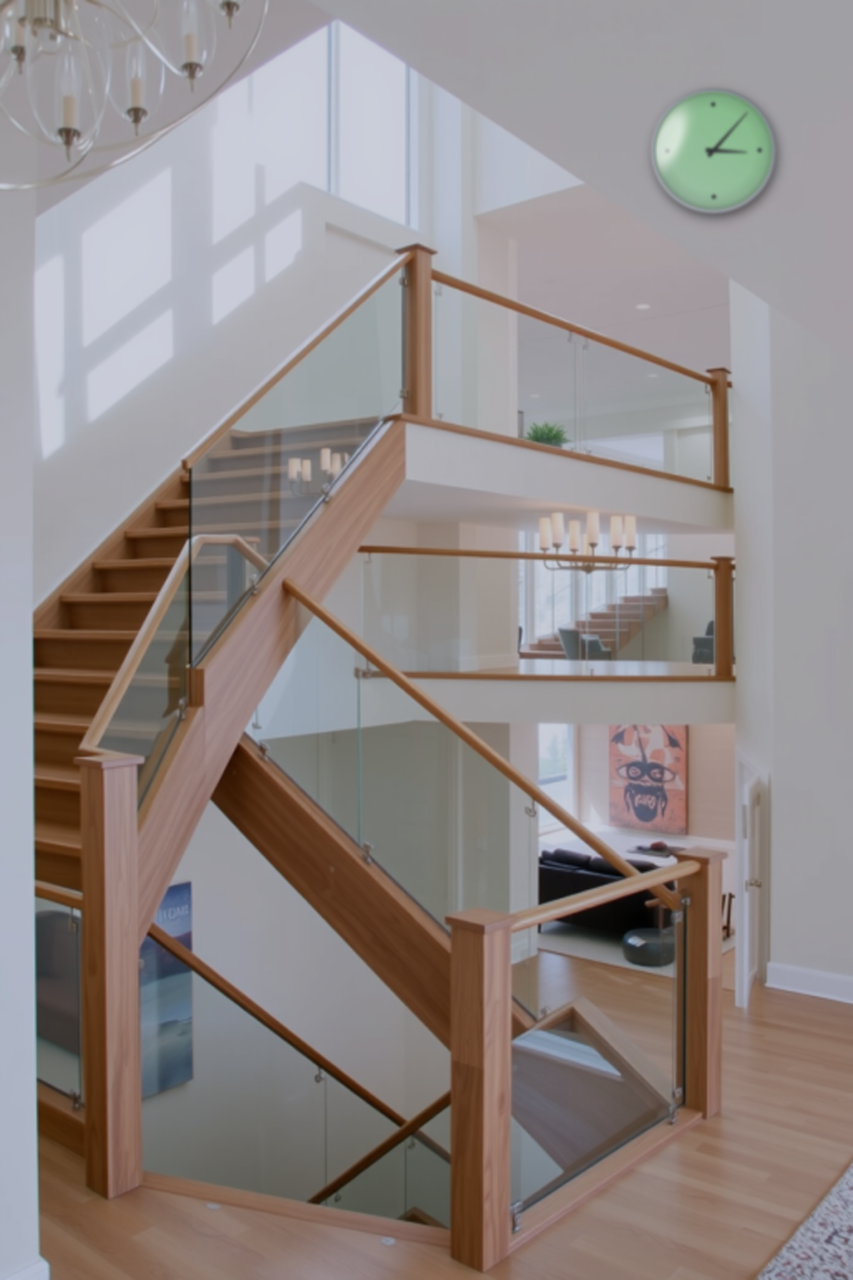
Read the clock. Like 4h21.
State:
3h07
